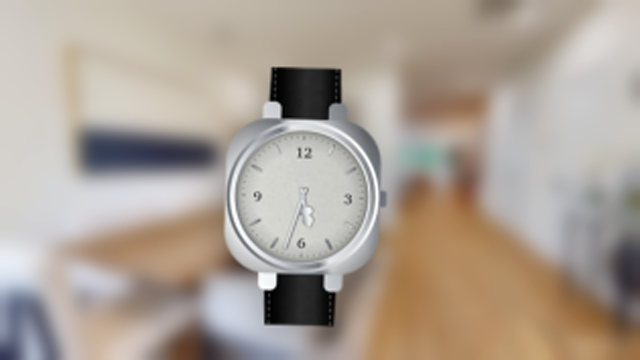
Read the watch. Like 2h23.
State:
5h33
